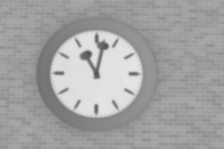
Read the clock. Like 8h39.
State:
11h02
